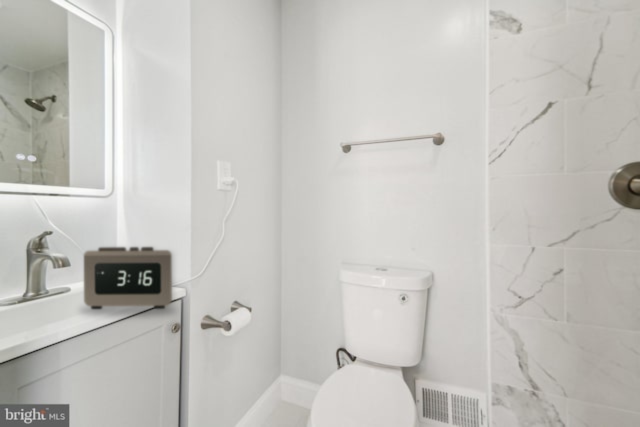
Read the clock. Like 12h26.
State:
3h16
